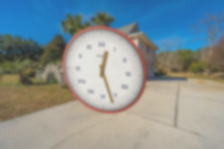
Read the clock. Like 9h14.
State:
12h27
